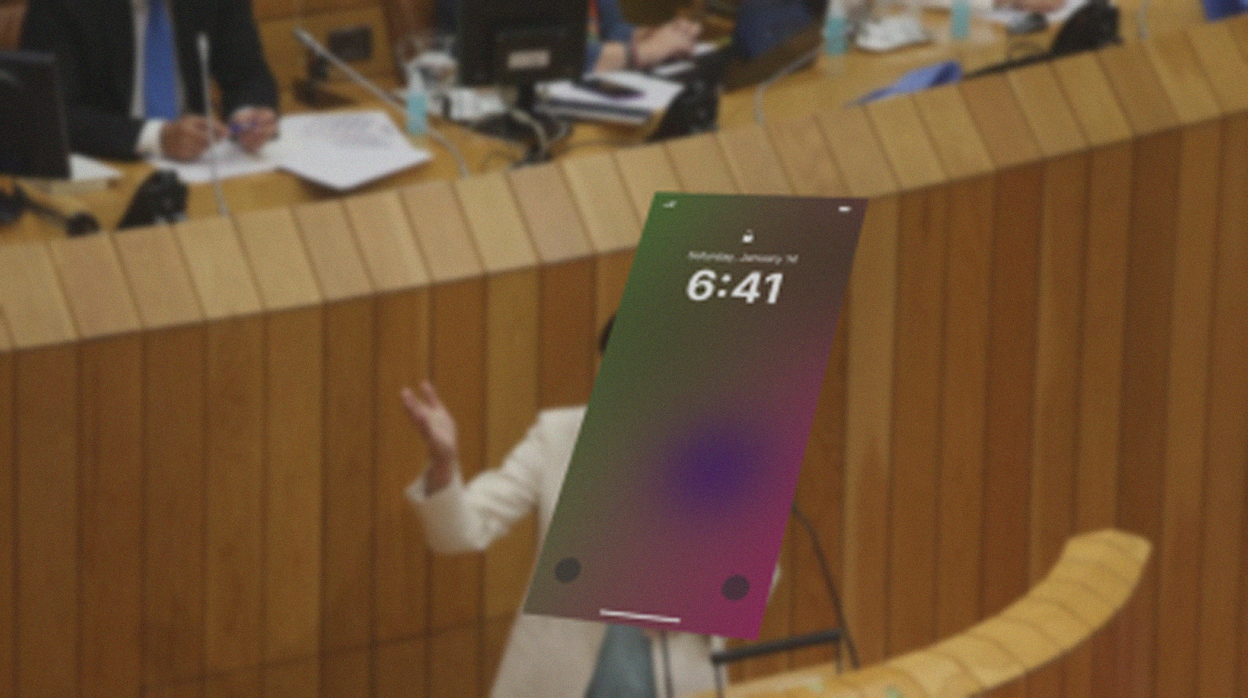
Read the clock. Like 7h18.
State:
6h41
